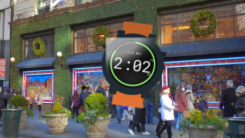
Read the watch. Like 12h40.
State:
2h02
